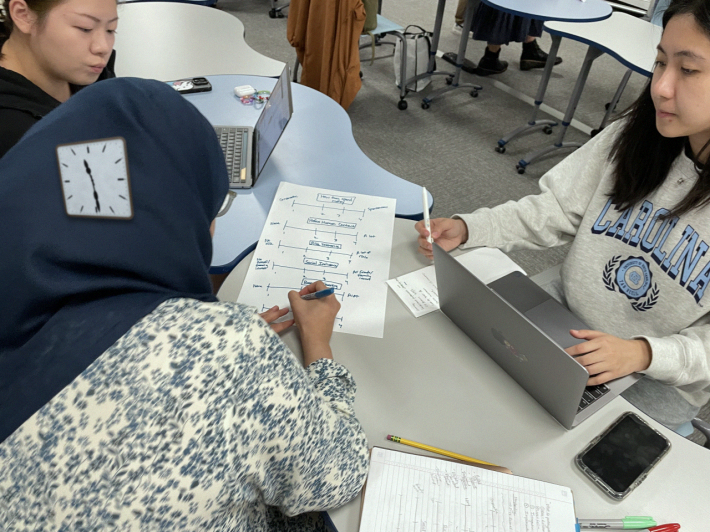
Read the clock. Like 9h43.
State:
11h29
